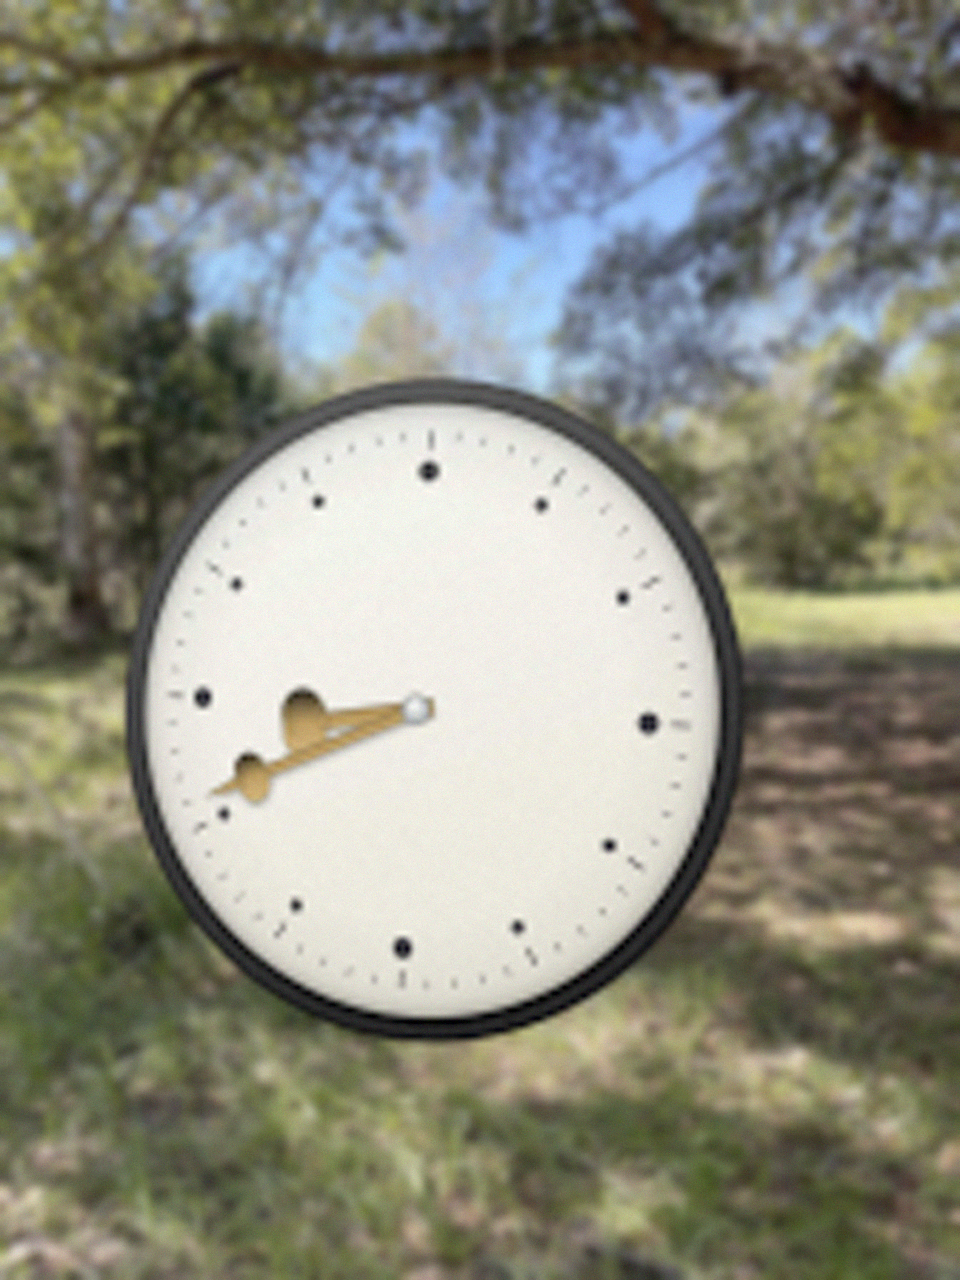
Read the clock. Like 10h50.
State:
8h41
